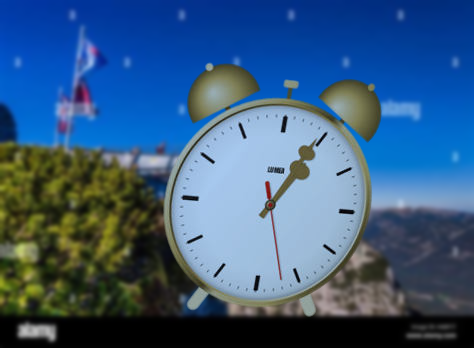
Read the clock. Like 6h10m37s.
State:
1h04m27s
